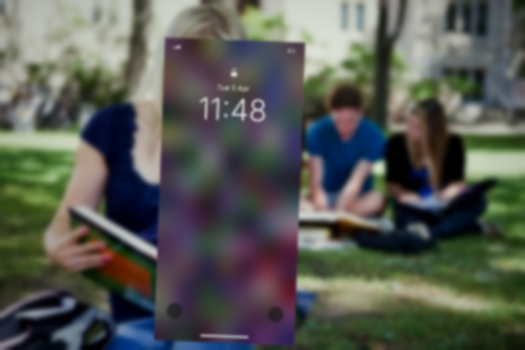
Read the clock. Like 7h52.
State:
11h48
